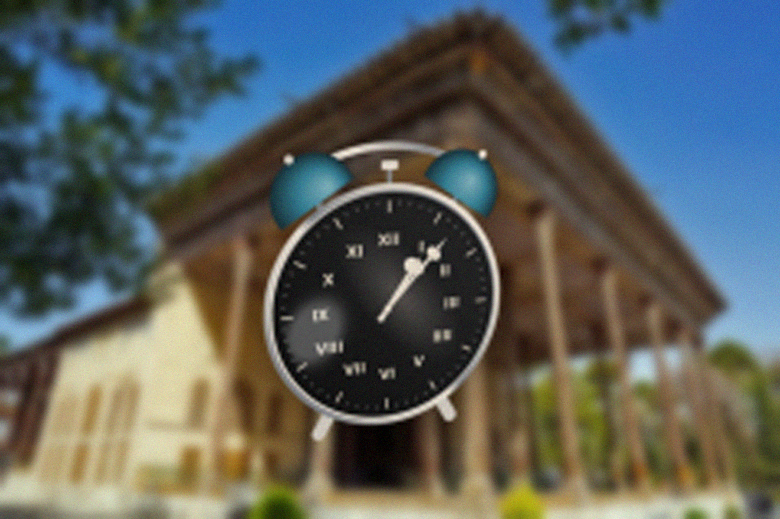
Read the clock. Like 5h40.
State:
1h07
